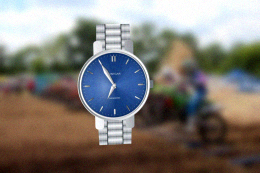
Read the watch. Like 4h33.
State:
6h55
